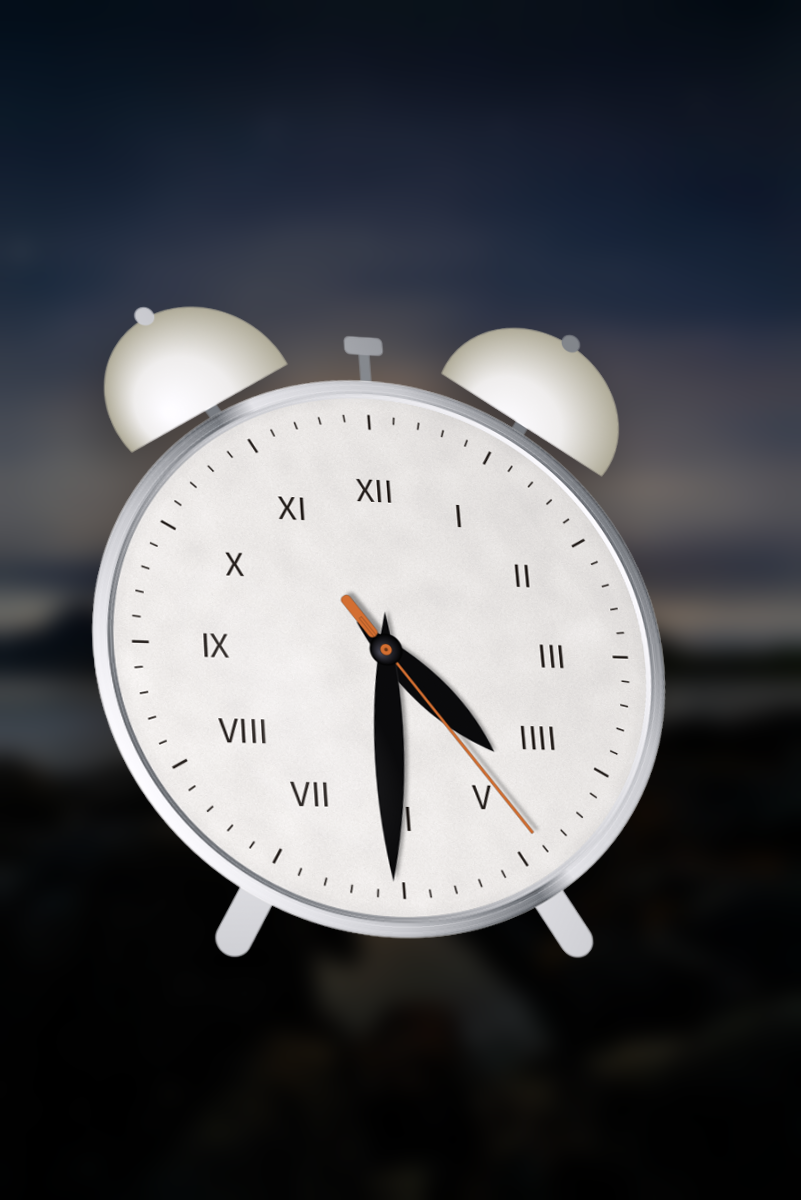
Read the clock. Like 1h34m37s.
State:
4h30m24s
